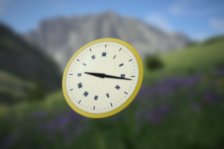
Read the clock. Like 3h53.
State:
9h16
